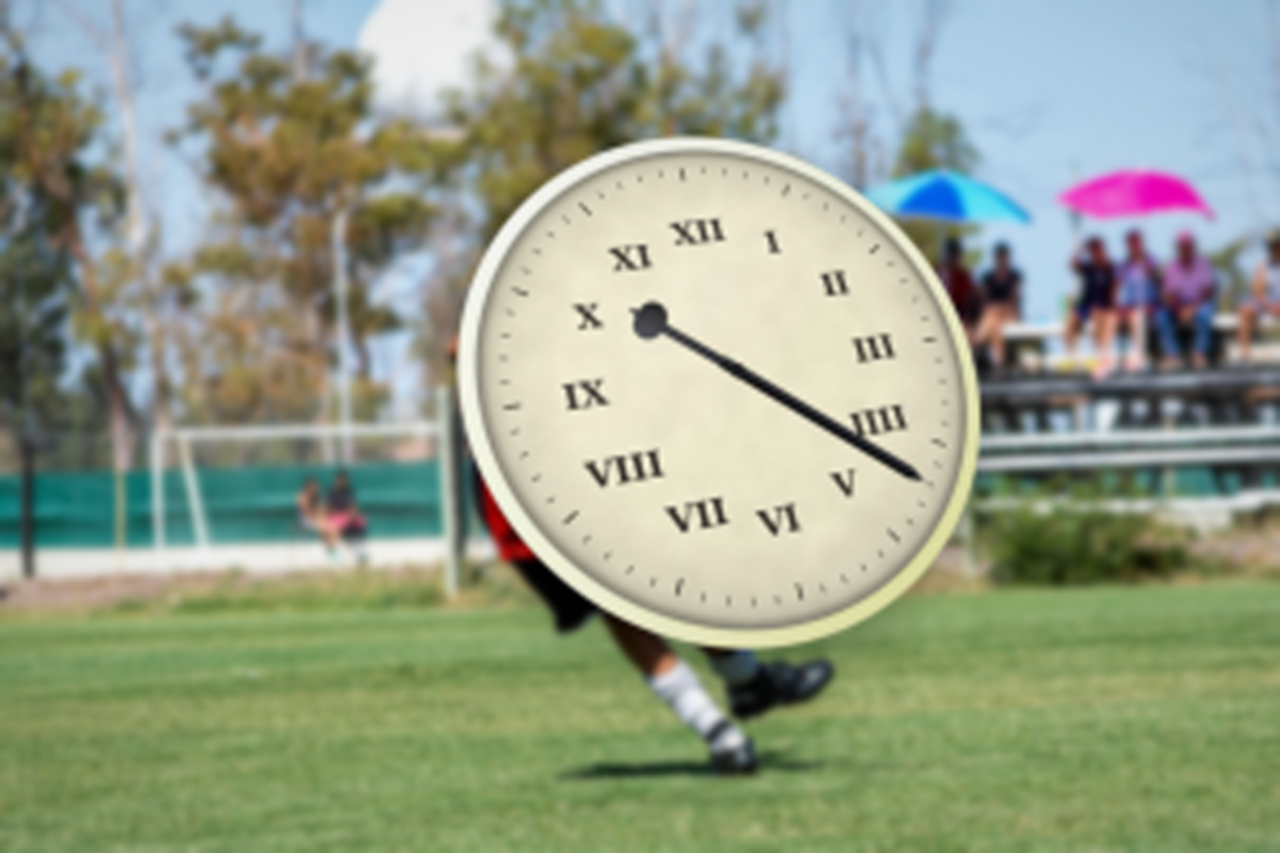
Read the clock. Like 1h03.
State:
10h22
